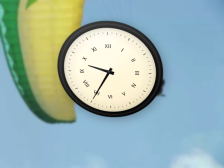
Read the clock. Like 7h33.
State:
9h35
